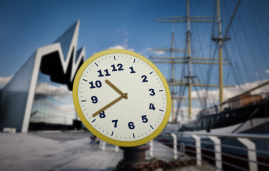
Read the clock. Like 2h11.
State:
10h41
